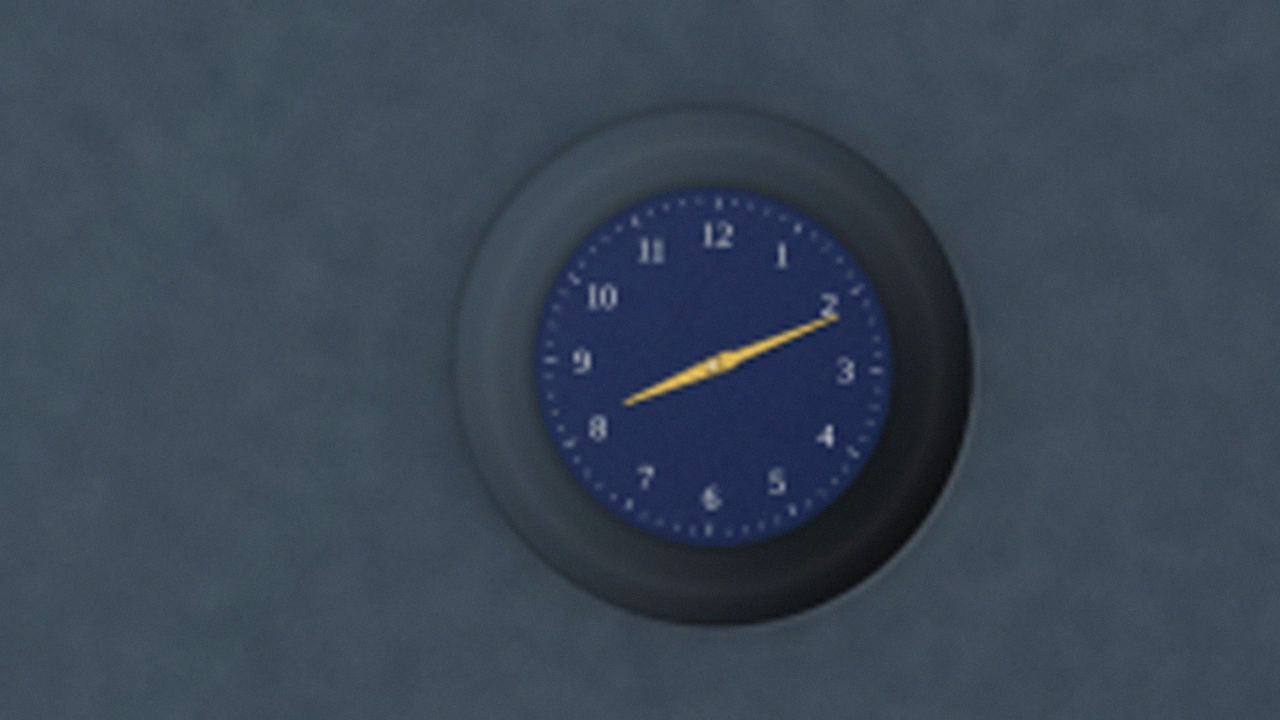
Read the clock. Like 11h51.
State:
8h11
